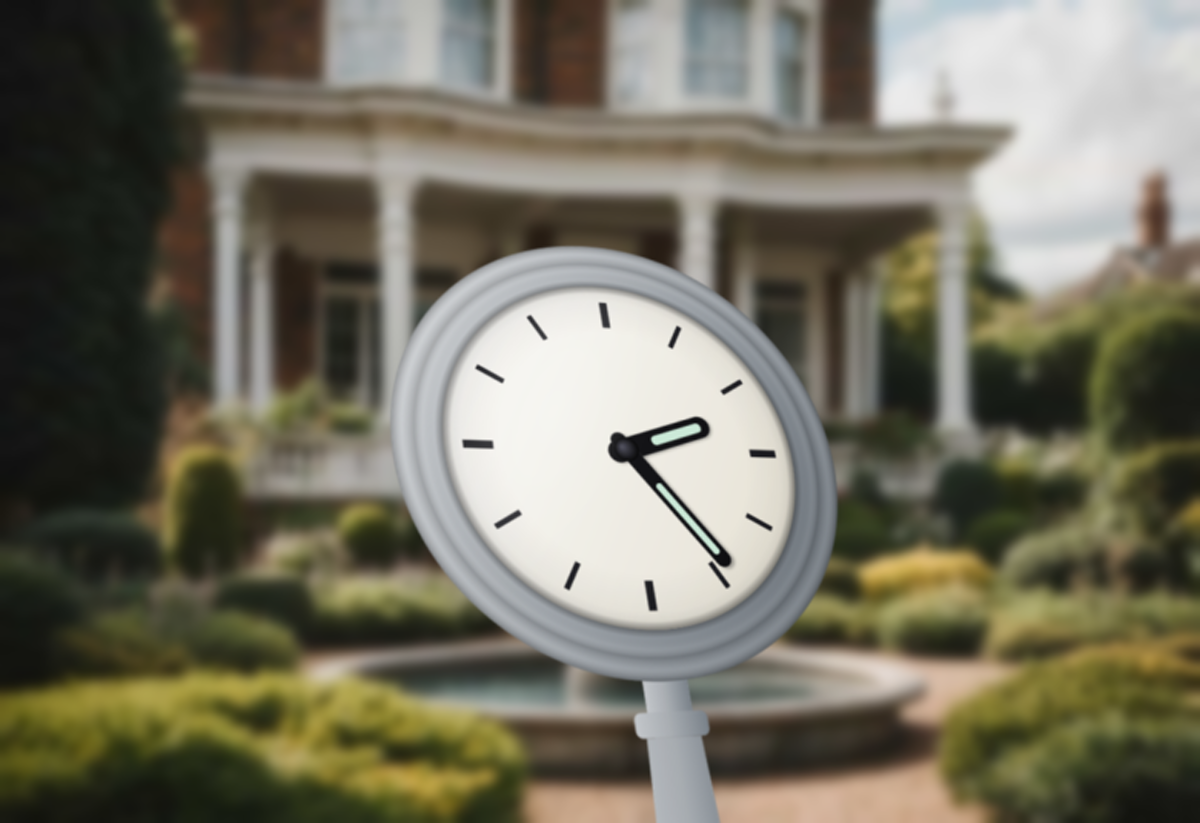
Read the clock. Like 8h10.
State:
2h24
